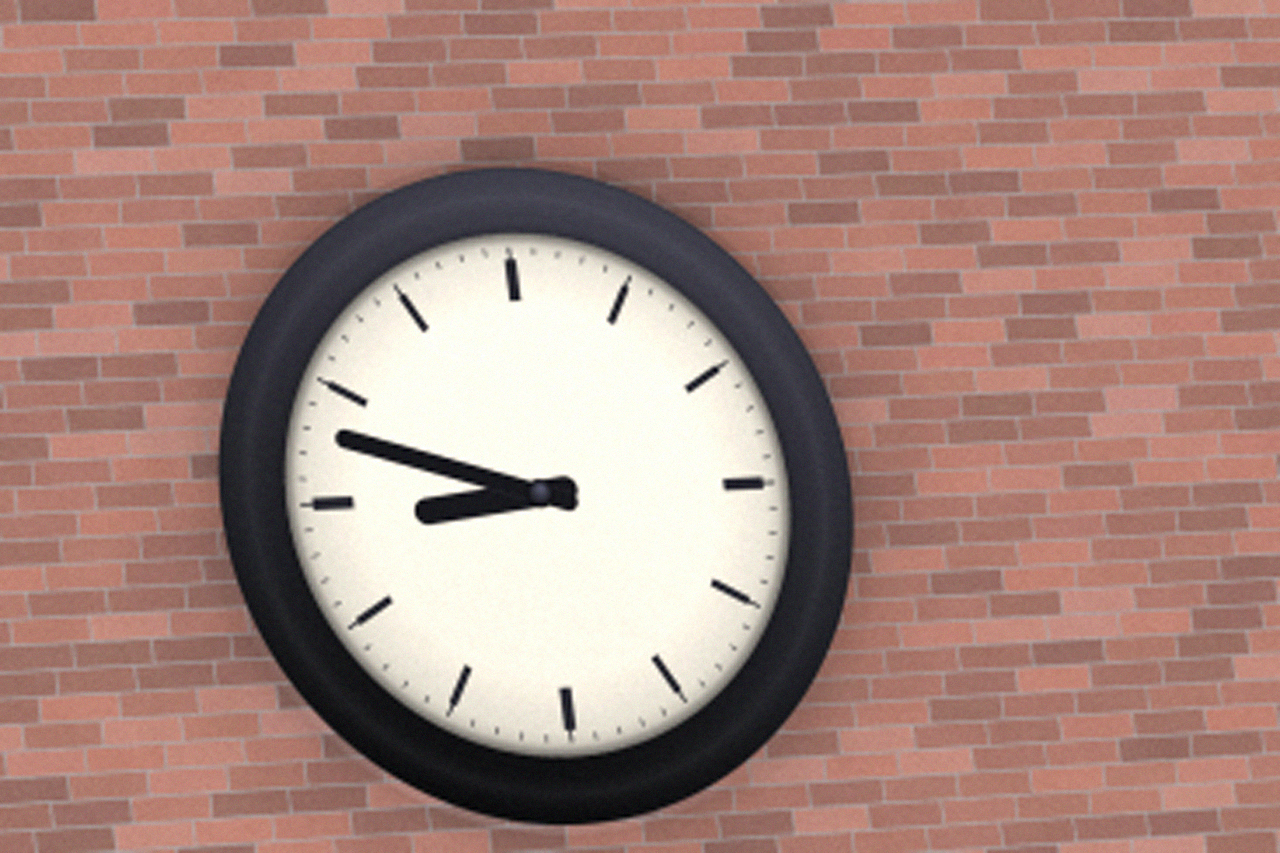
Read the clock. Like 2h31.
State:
8h48
